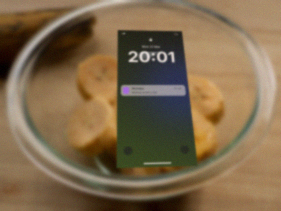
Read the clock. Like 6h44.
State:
20h01
